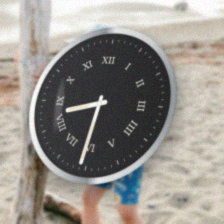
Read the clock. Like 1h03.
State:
8h31
